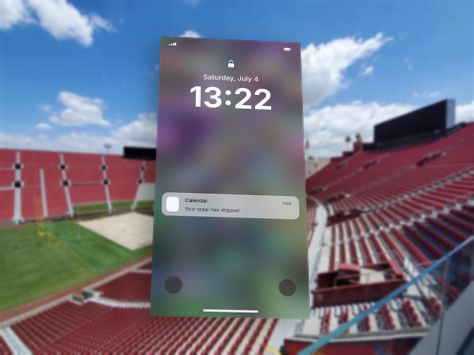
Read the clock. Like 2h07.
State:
13h22
